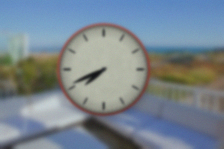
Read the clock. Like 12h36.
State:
7h41
